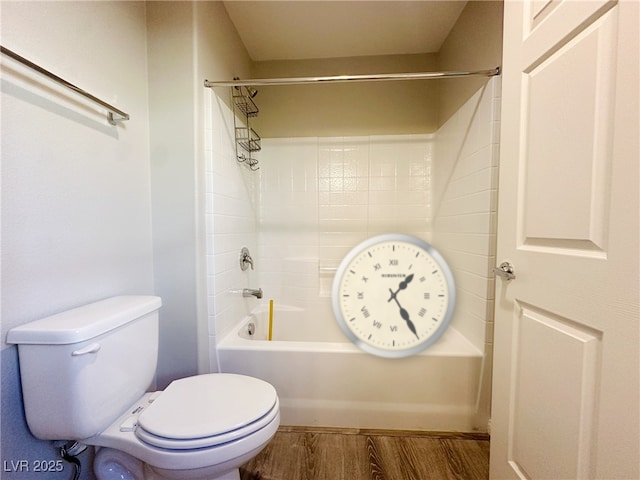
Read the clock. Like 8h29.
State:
1h25
